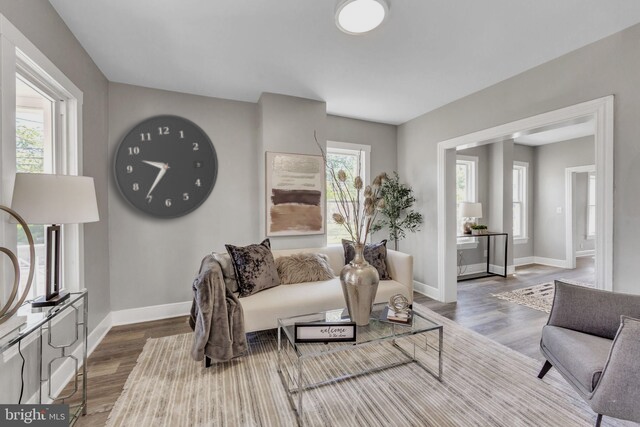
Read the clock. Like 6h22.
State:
9h36
